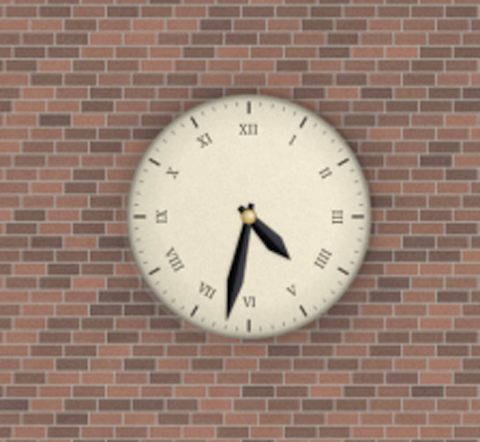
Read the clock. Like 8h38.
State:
4h32
